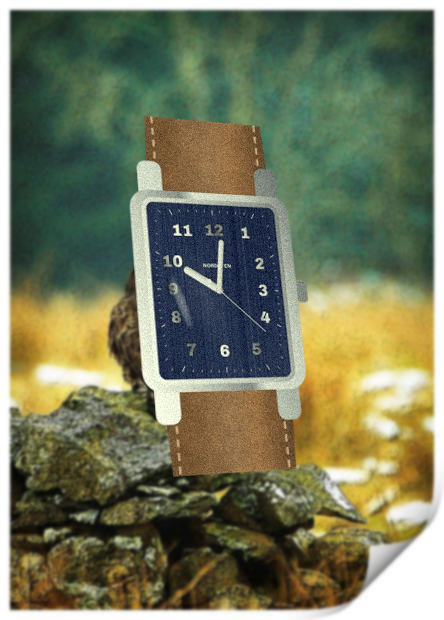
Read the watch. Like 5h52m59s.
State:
10h01m22s
